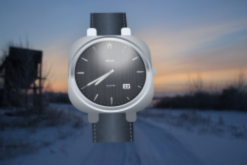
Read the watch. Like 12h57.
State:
7h40
